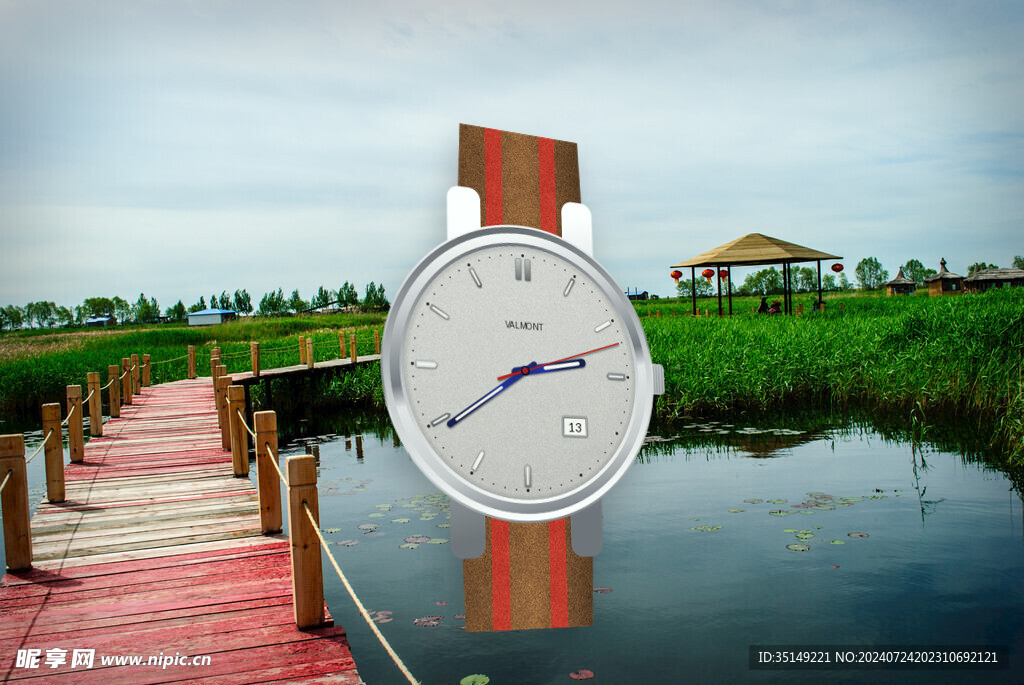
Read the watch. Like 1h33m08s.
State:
2h39m12s
